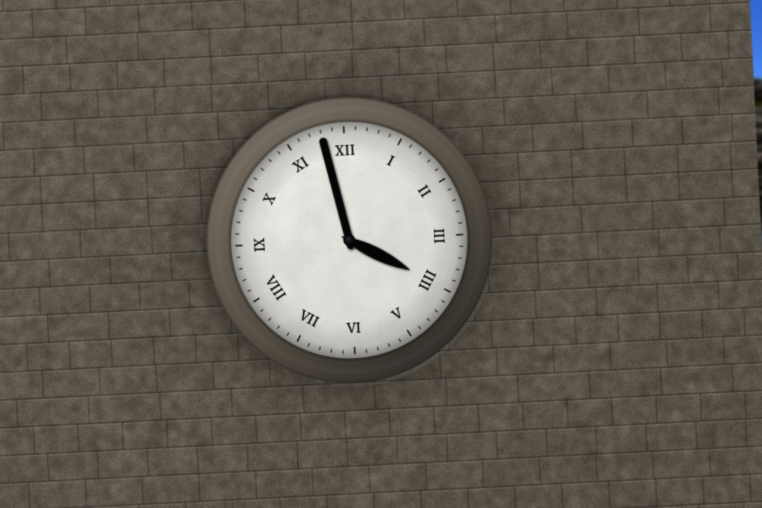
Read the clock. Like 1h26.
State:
3h58
